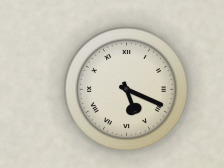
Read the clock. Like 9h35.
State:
5h19
